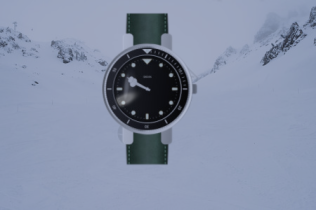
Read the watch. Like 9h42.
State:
9h50
